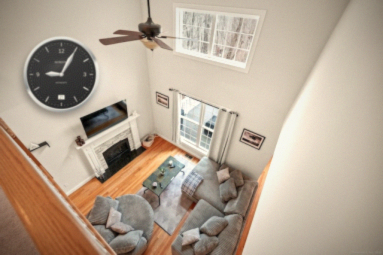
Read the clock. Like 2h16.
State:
9h05
